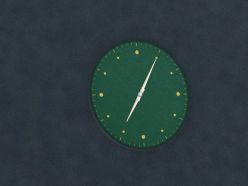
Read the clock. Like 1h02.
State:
7h05
